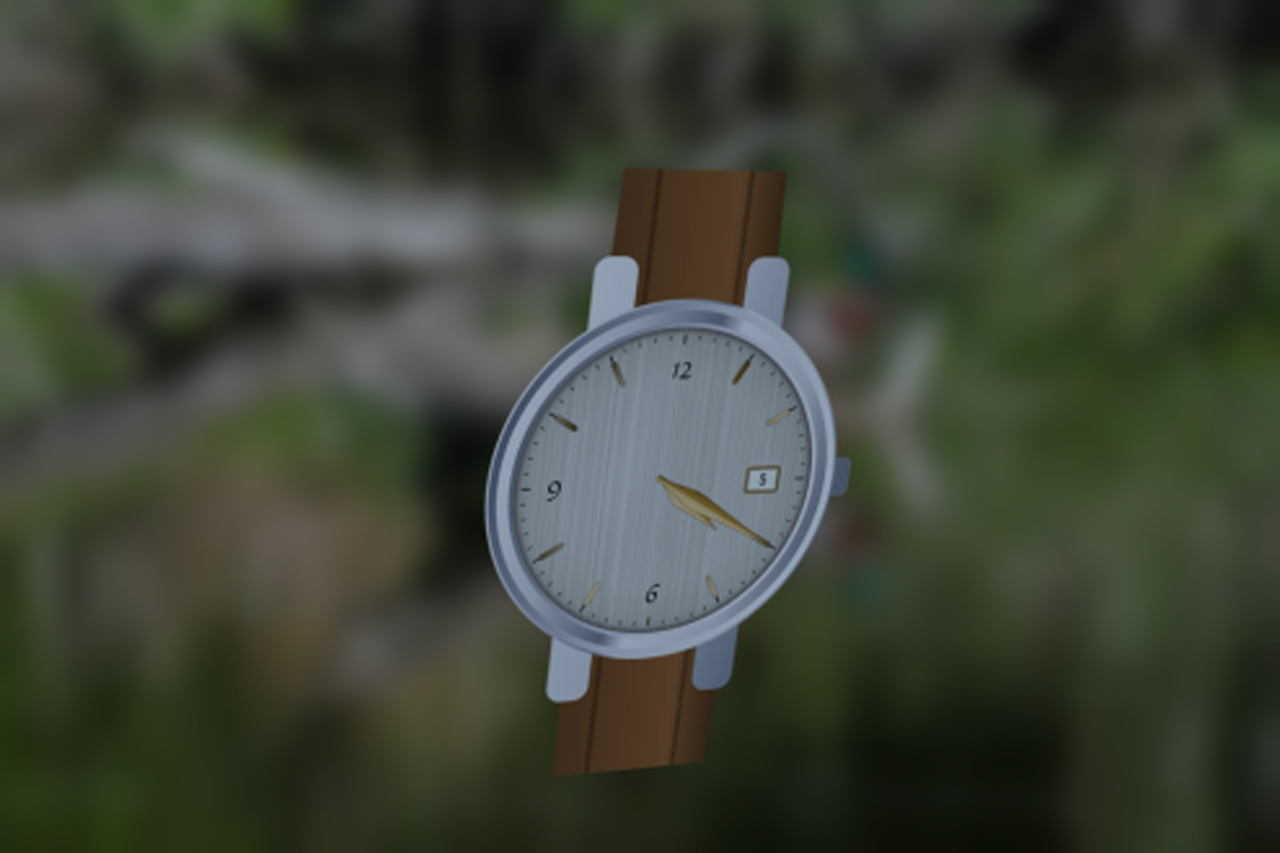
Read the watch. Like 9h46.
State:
4h20
